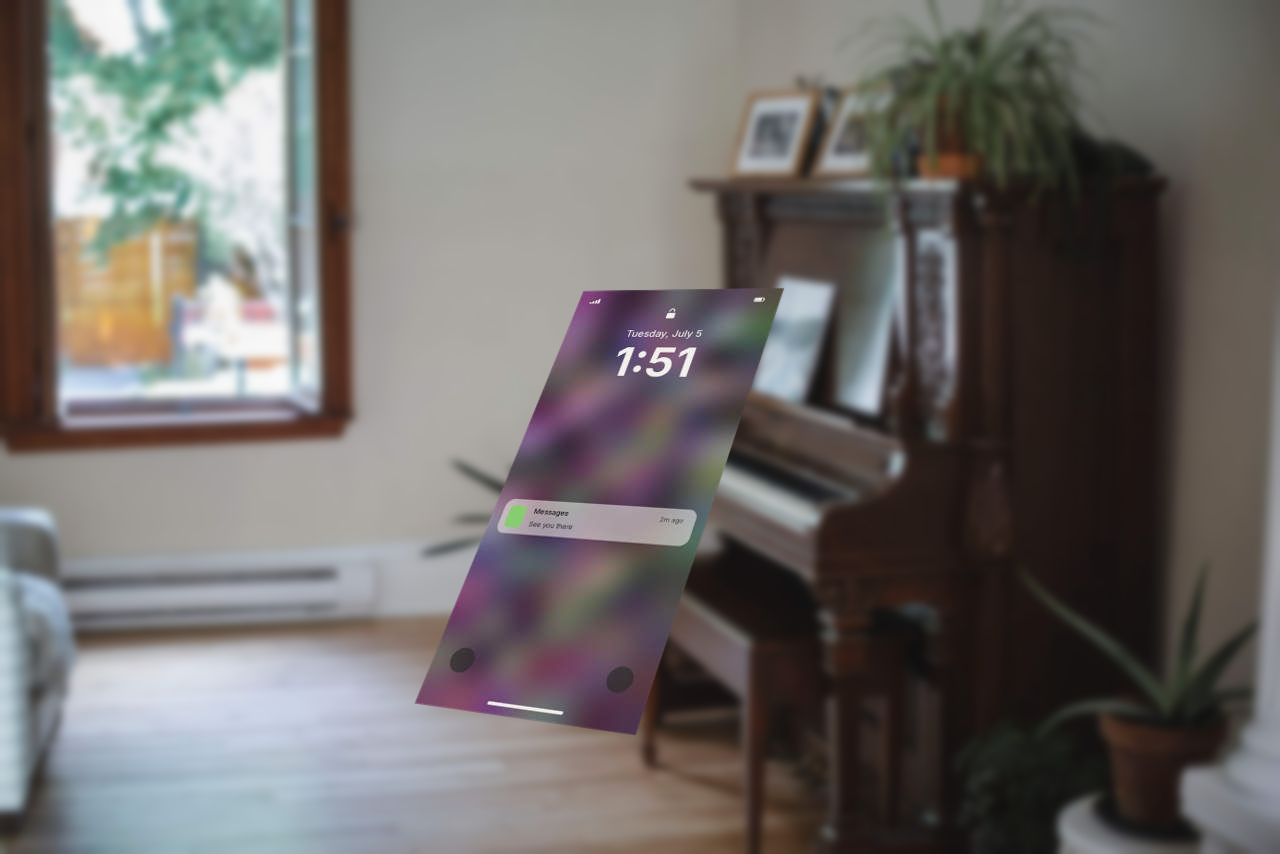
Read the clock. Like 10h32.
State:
1h51
